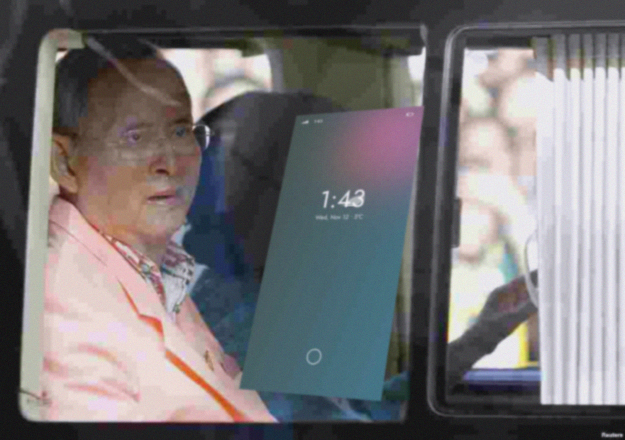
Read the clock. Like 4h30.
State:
1h43
